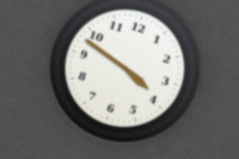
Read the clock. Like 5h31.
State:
3h48
